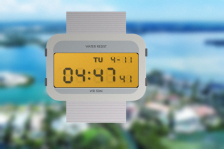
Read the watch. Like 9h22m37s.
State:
4h47m41s
